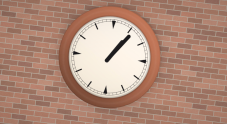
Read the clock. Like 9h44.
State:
1h06
